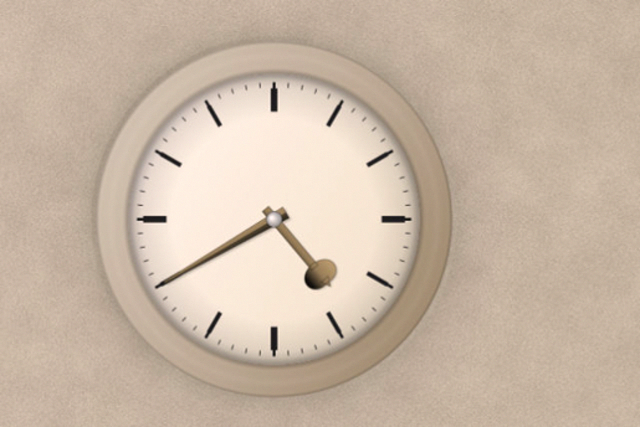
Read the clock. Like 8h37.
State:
4h40
